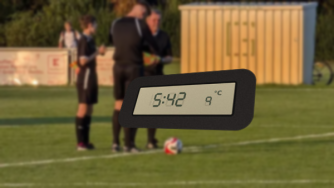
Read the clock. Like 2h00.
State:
5h42
